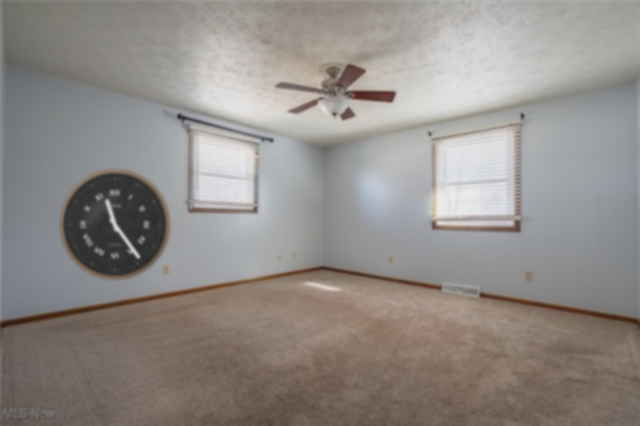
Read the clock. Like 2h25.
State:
11h24
